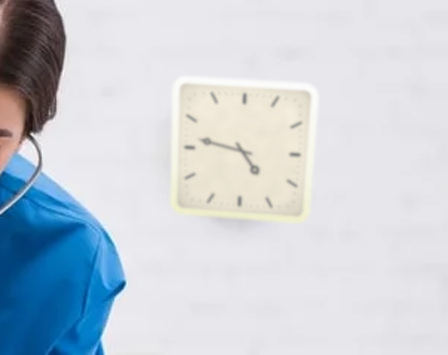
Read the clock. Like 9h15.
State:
4h47
